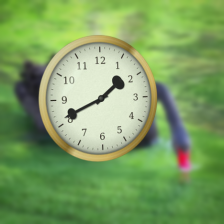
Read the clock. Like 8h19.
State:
1h41
